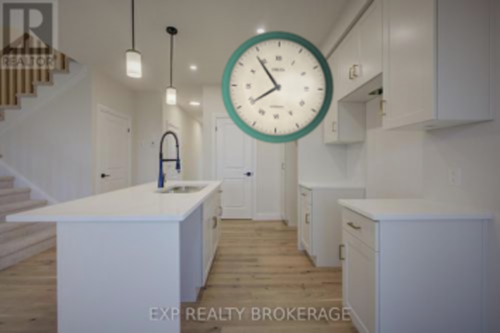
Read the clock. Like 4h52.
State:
7h54
